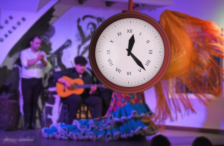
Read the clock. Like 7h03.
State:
12h23
